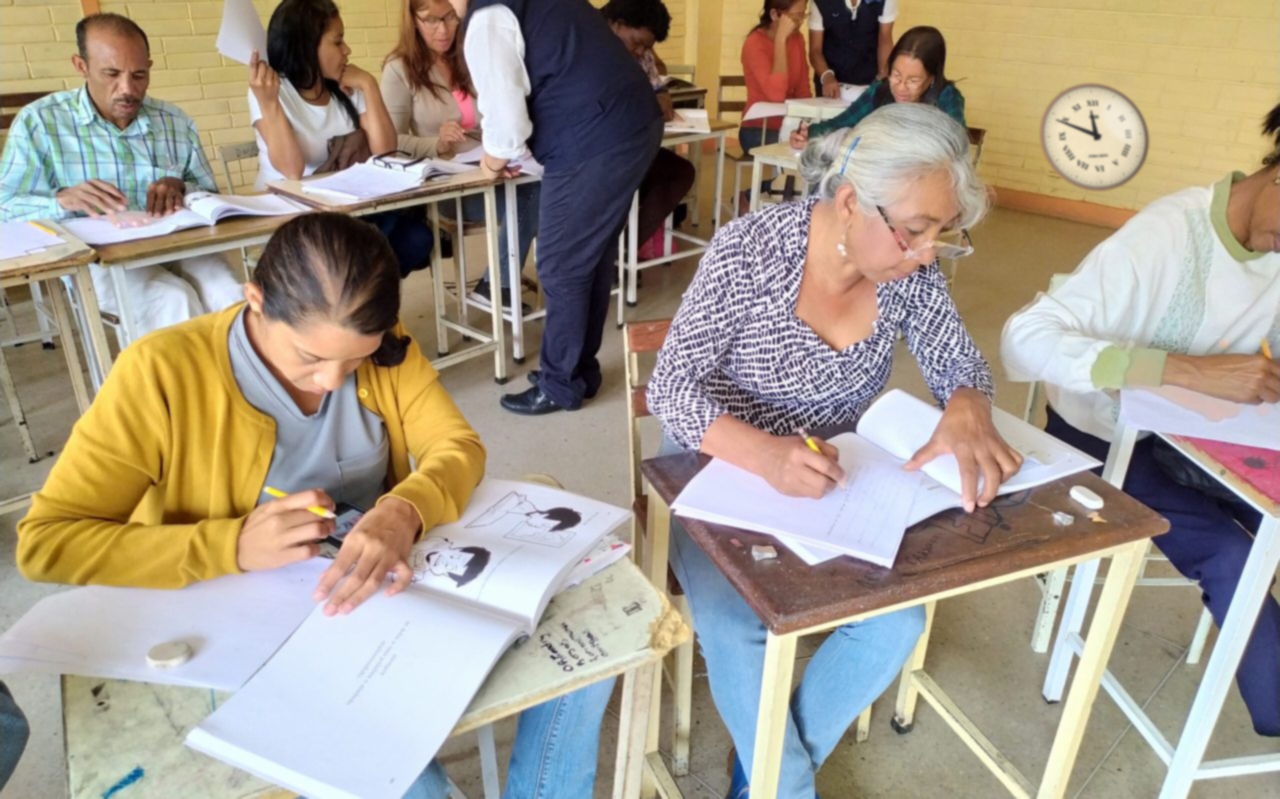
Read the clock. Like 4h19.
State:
11h49
